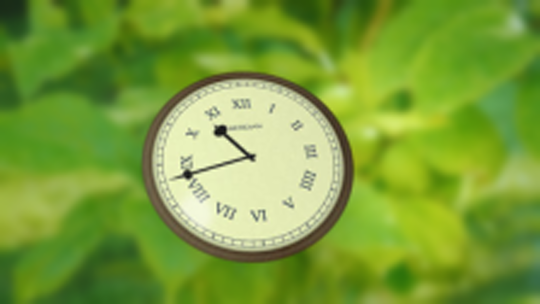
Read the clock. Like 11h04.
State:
10h43
